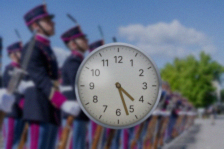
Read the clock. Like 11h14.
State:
4h27
